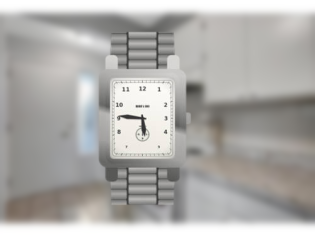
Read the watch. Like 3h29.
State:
5h46
